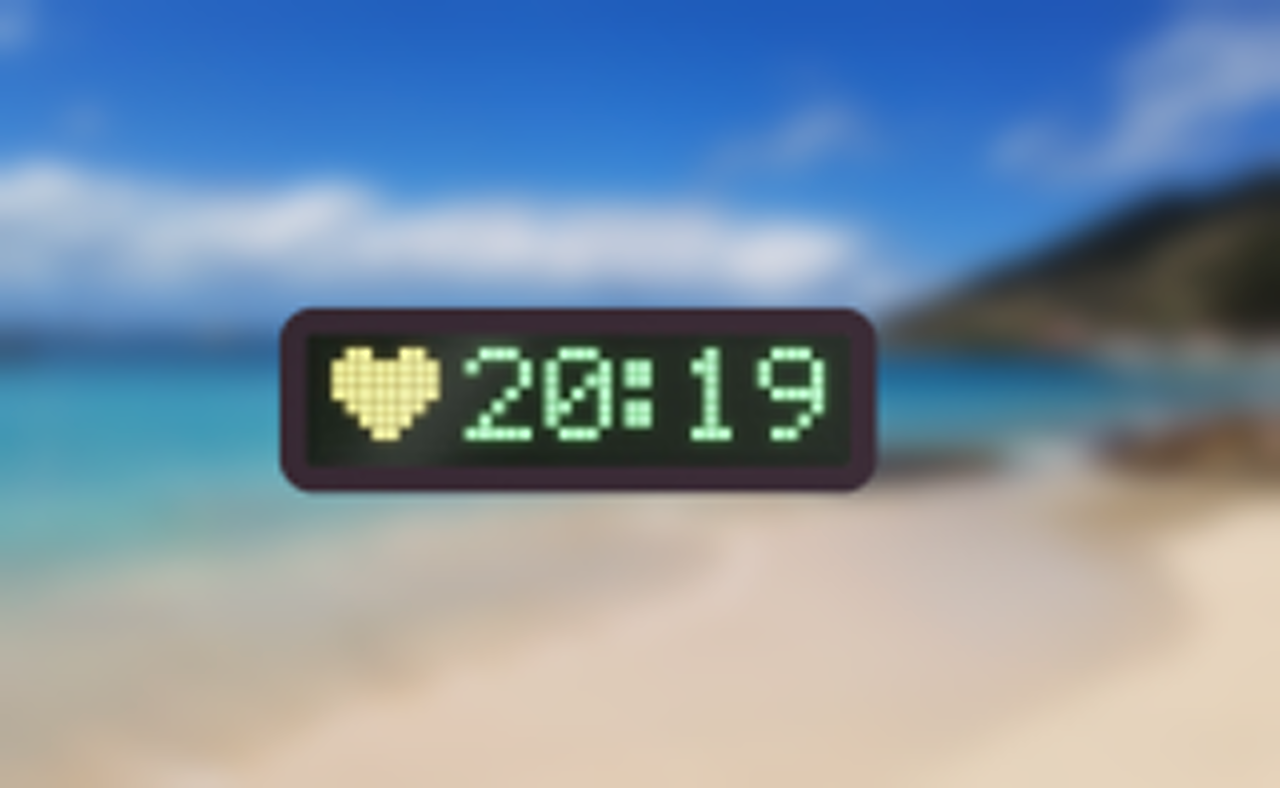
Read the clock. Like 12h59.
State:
20h19
